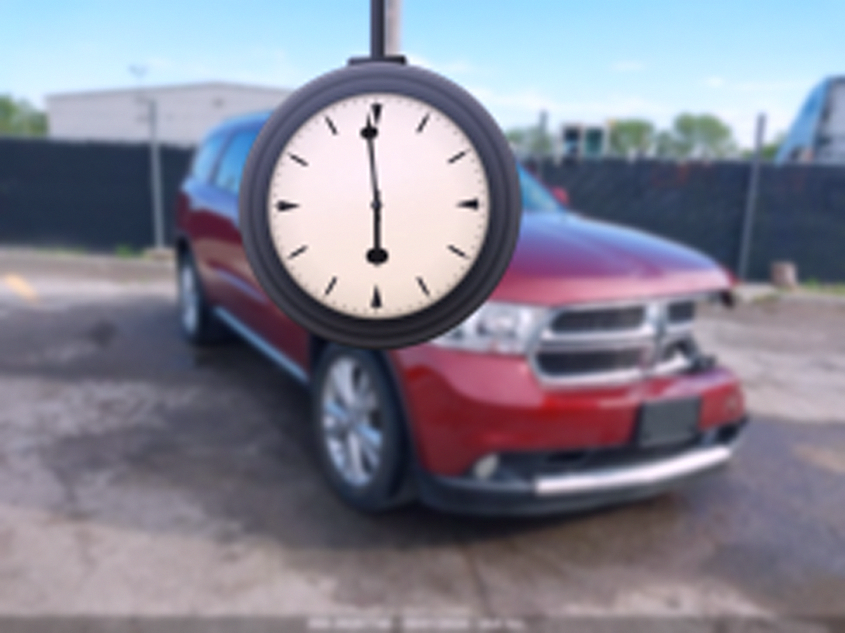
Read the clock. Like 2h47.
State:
5h59
